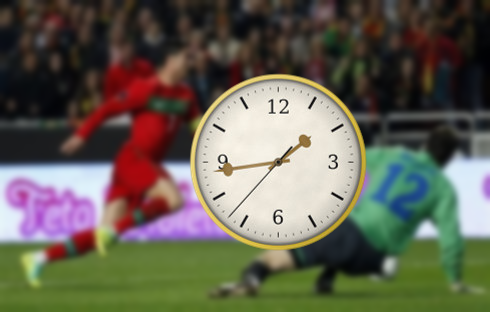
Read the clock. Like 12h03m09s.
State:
1h43m37s
